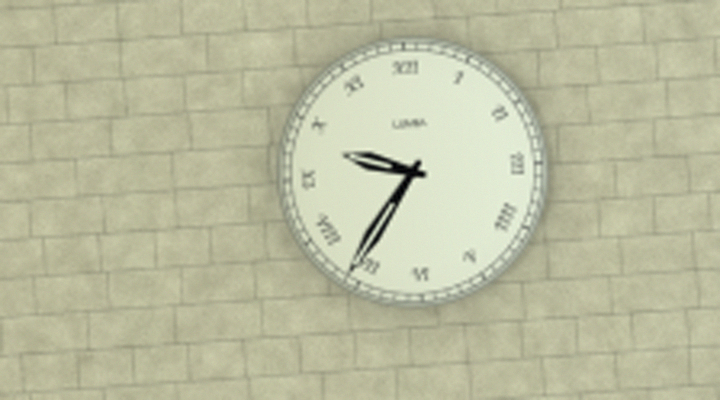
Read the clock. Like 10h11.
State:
9h36
